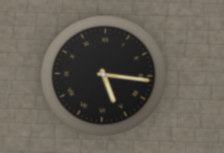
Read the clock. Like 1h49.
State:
5h16
